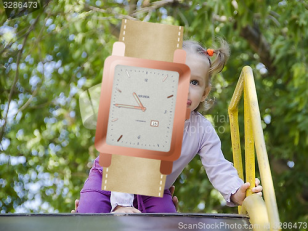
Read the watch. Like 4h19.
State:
10h45
